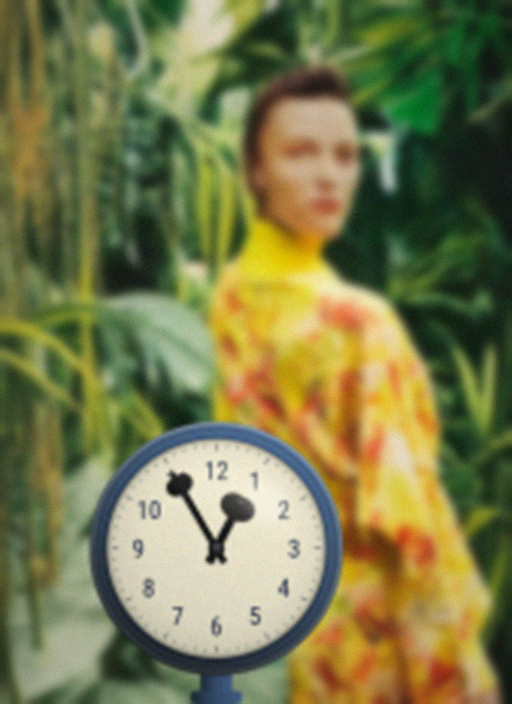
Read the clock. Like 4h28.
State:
12h55
